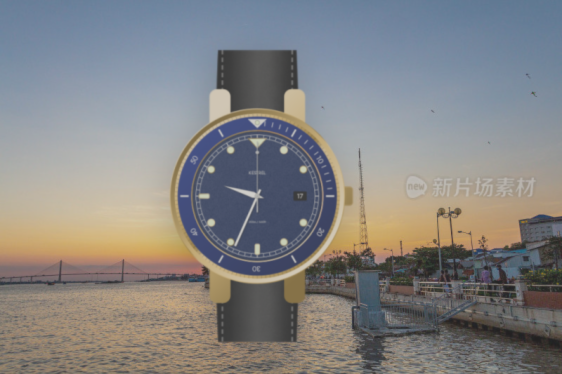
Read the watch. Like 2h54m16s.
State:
9h34m00s
